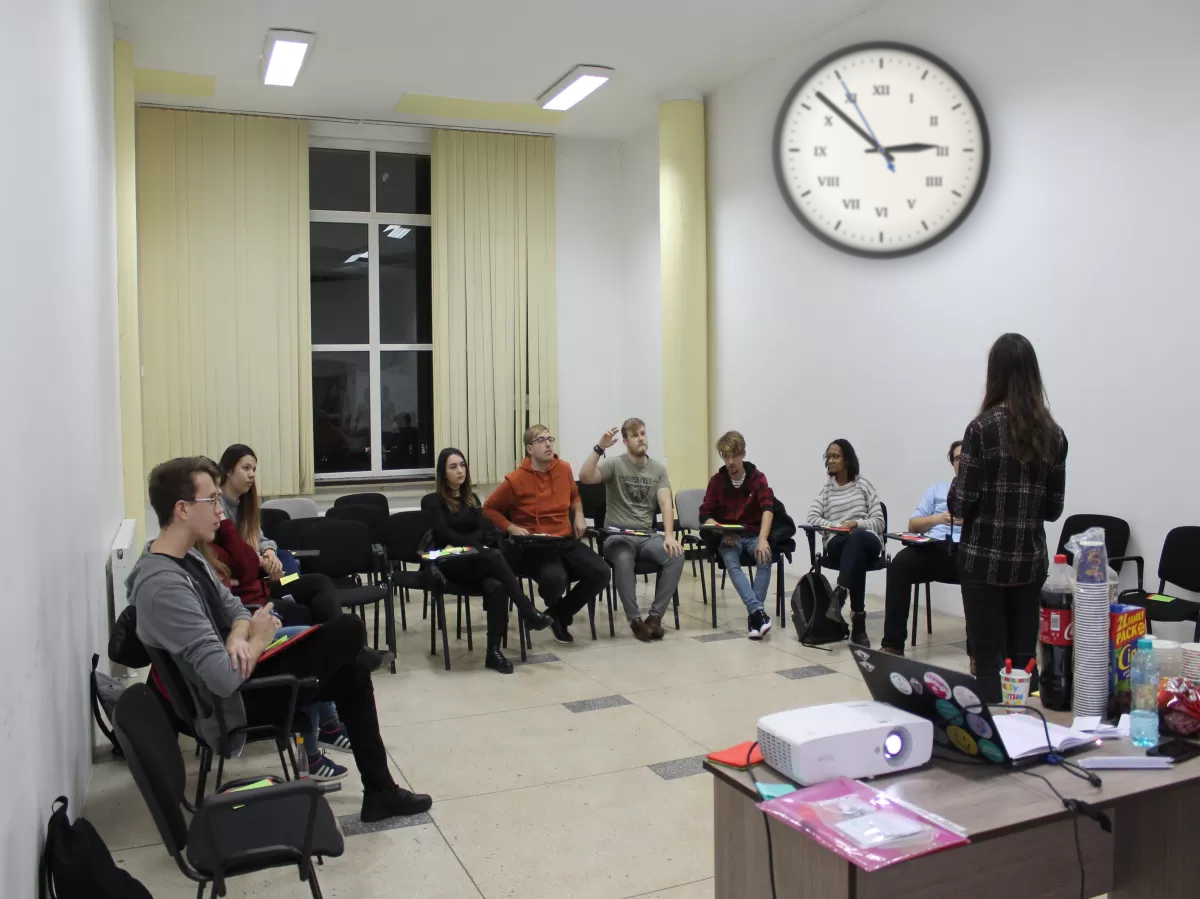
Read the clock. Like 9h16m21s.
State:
2h51m55s
